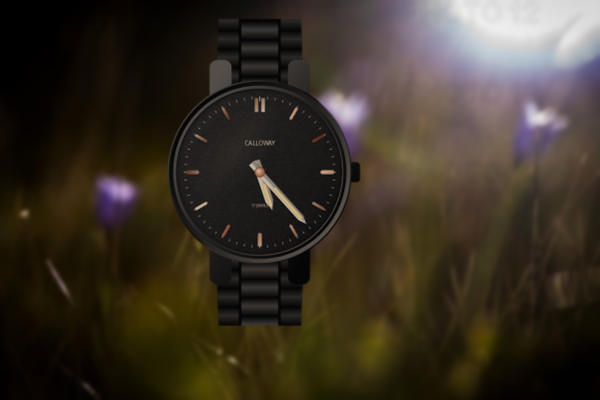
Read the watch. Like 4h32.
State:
5h23
